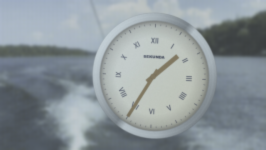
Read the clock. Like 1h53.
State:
1h35
